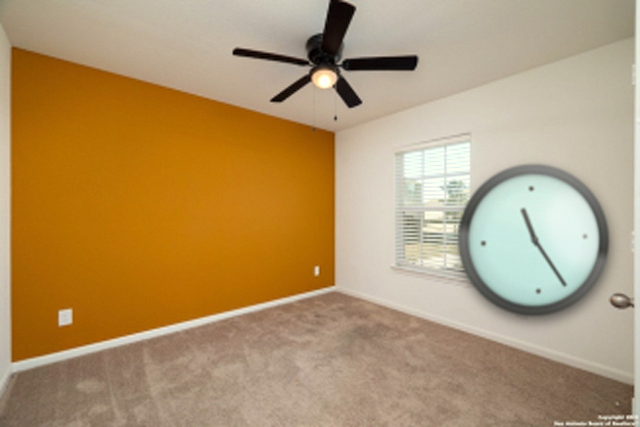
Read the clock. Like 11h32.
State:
11h25
